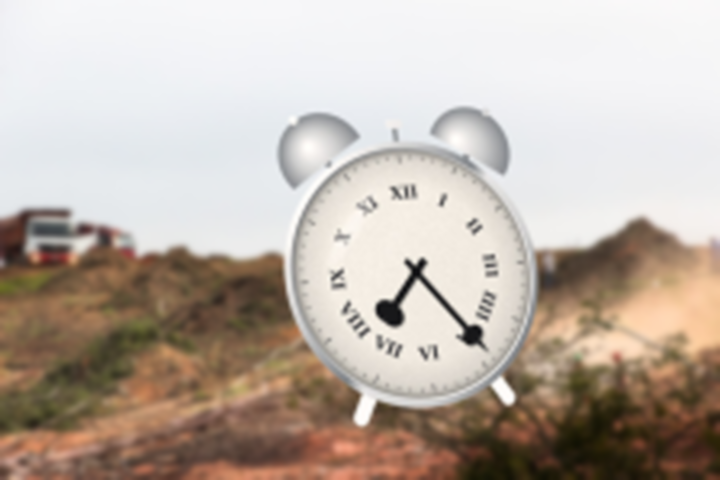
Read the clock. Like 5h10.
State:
7h24
